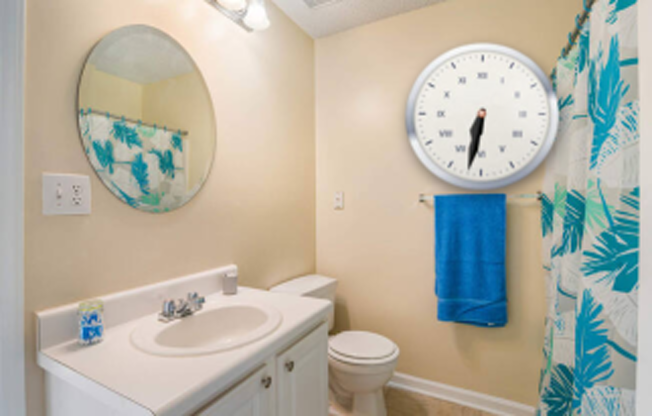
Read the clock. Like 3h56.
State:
6h32
